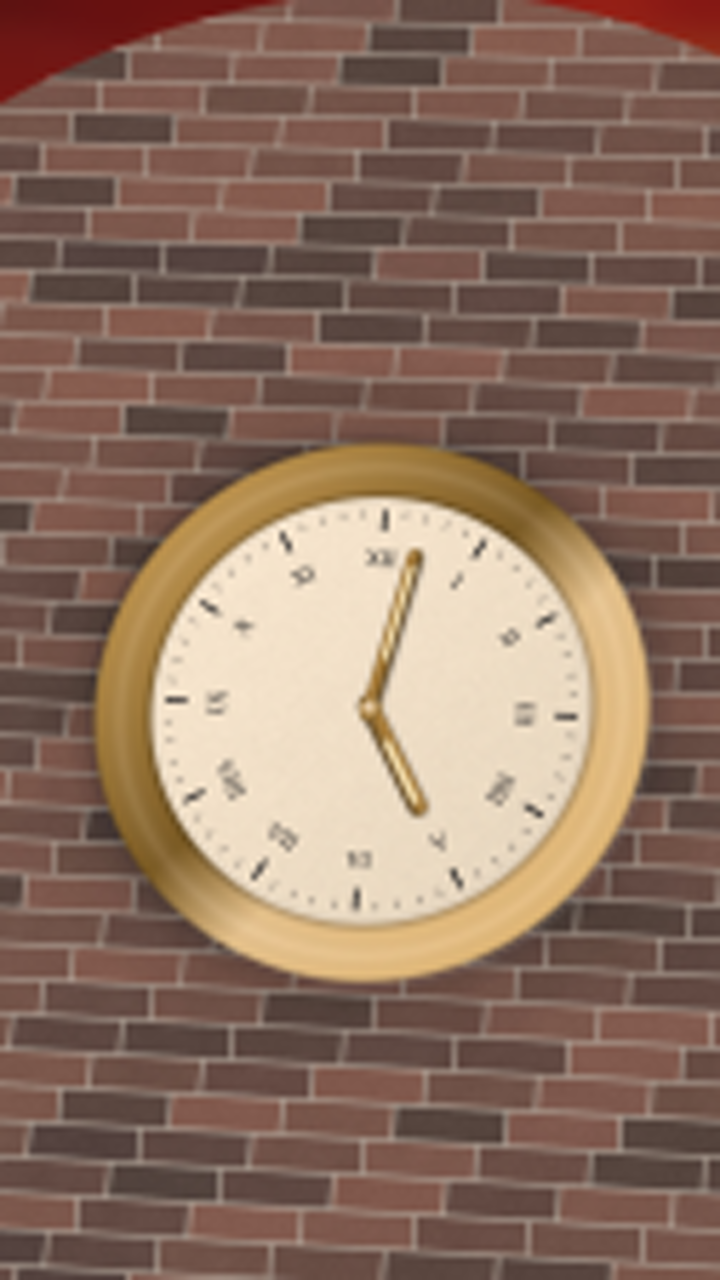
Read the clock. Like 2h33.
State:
5h02
